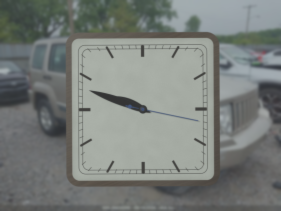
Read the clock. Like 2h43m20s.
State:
9h48m17s
